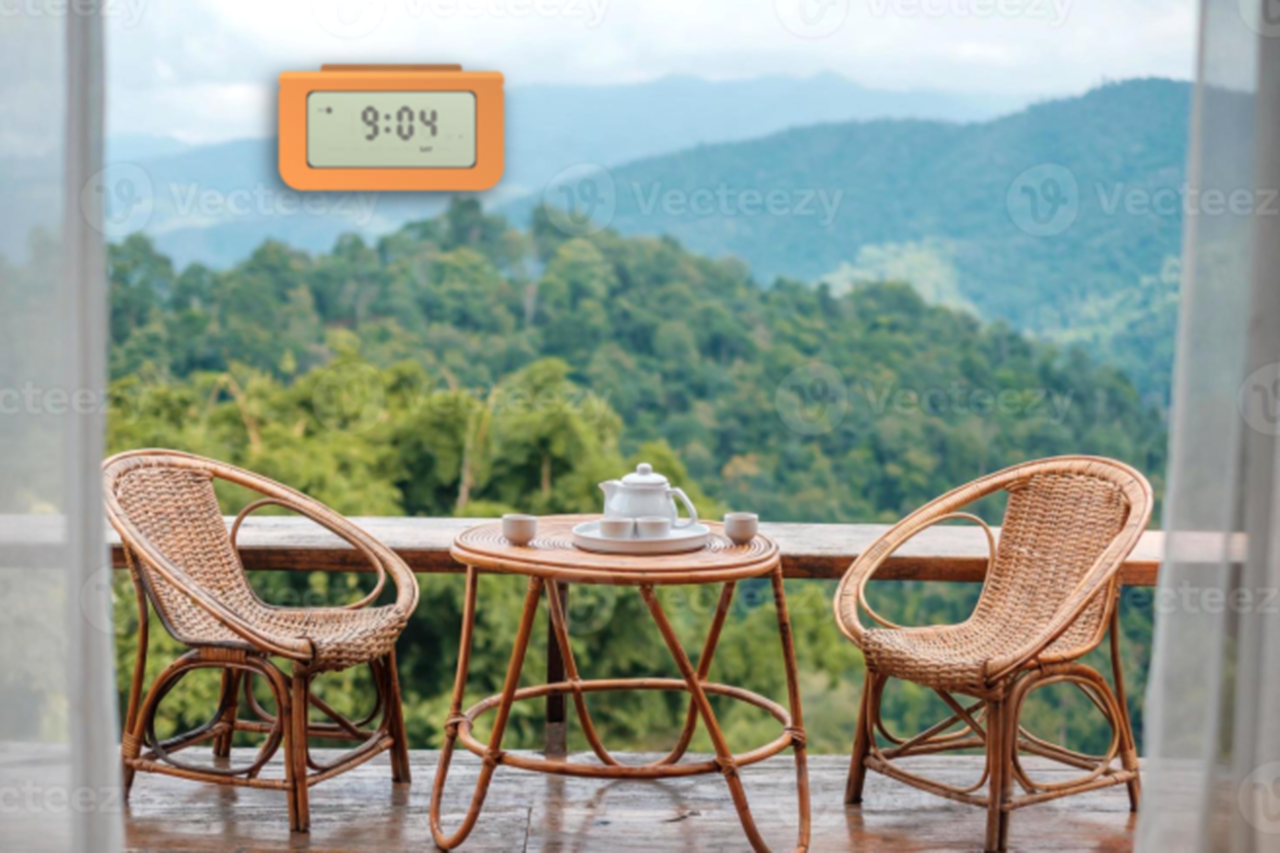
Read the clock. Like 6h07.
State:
9h04
